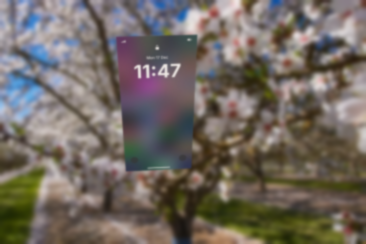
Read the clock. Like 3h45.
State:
11h47
